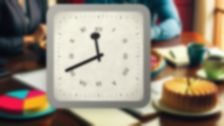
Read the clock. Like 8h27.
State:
11h41
